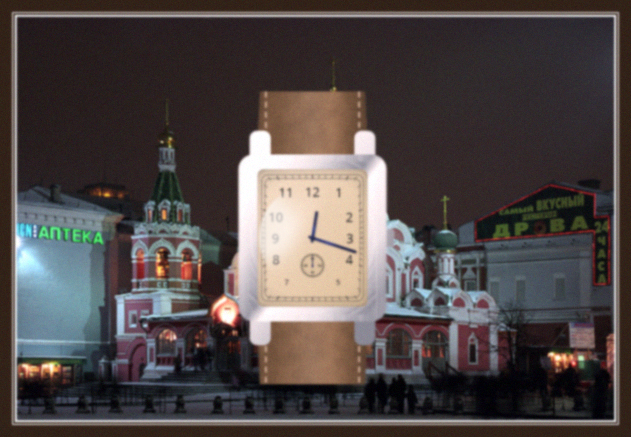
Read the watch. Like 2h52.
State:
12h18
